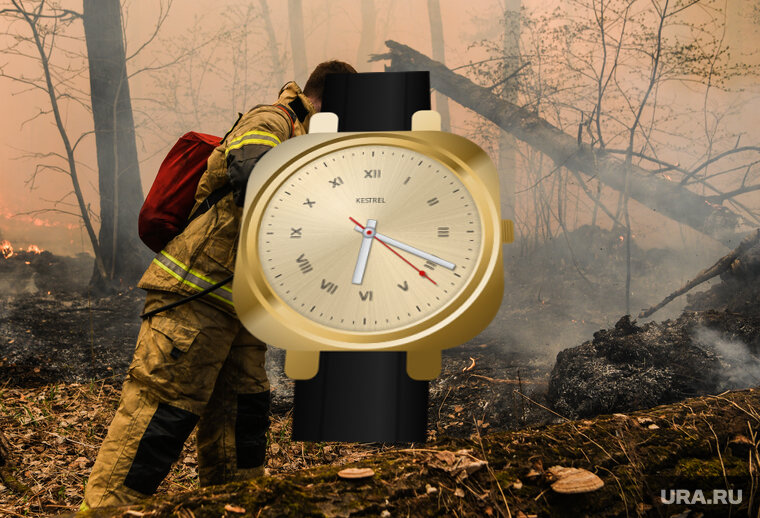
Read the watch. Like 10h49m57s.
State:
6h19m22s
